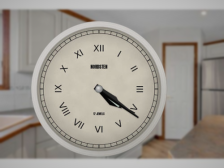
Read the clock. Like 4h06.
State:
4h21
